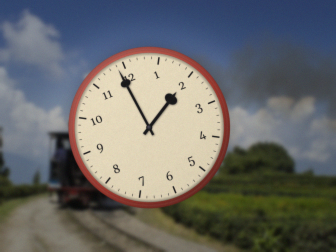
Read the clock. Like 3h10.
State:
1h59
